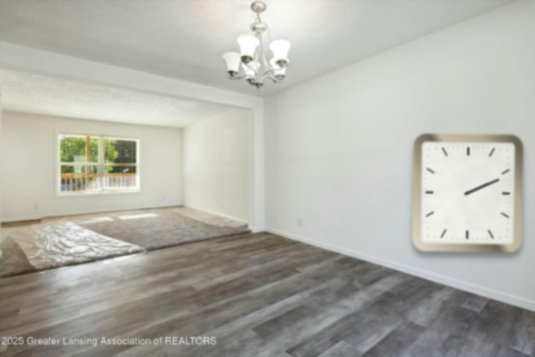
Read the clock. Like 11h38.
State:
2h11
